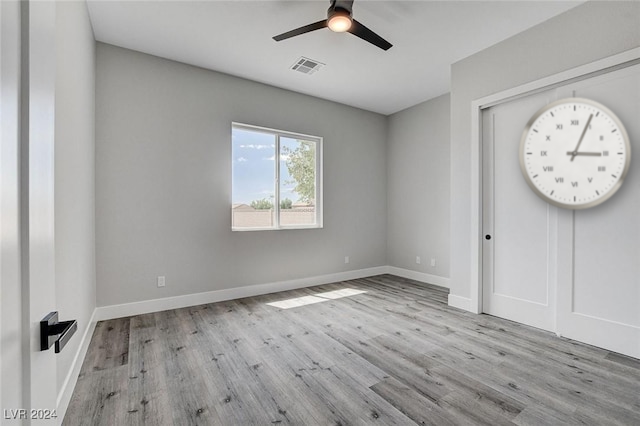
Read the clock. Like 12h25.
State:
3h04
